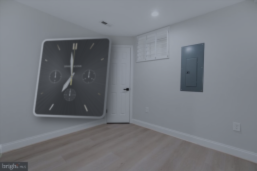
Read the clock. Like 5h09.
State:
6h59
